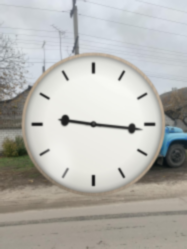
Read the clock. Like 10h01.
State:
9h16
